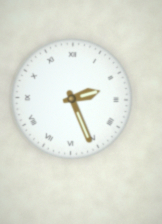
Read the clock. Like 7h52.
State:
2h26
